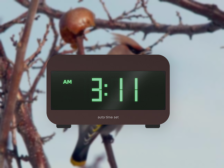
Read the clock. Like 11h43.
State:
3h11
